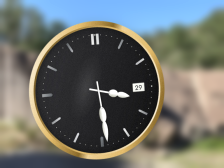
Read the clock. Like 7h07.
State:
3h29
